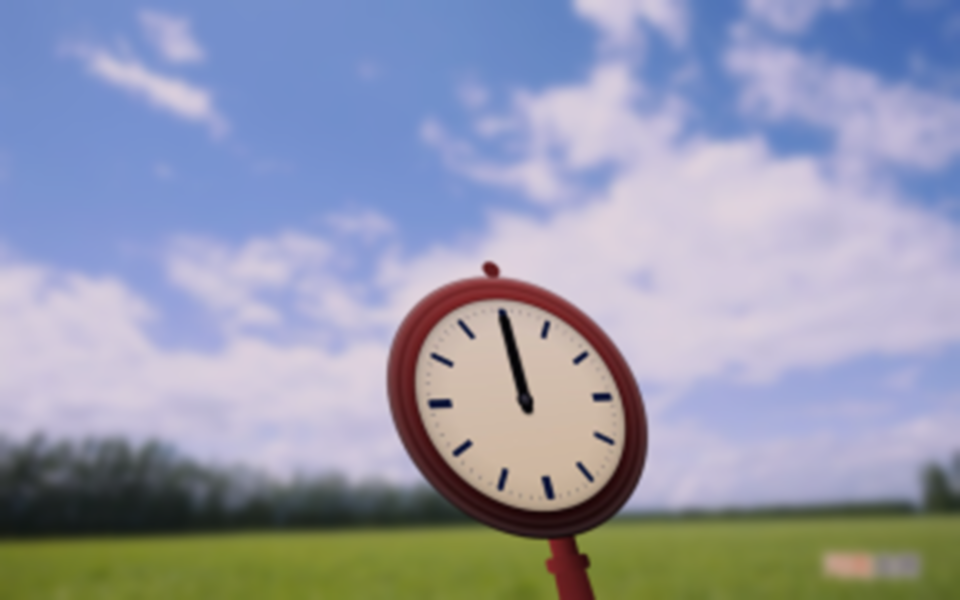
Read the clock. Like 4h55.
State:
12h00
